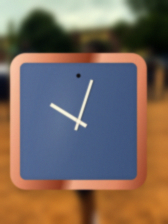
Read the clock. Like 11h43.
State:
10h03
